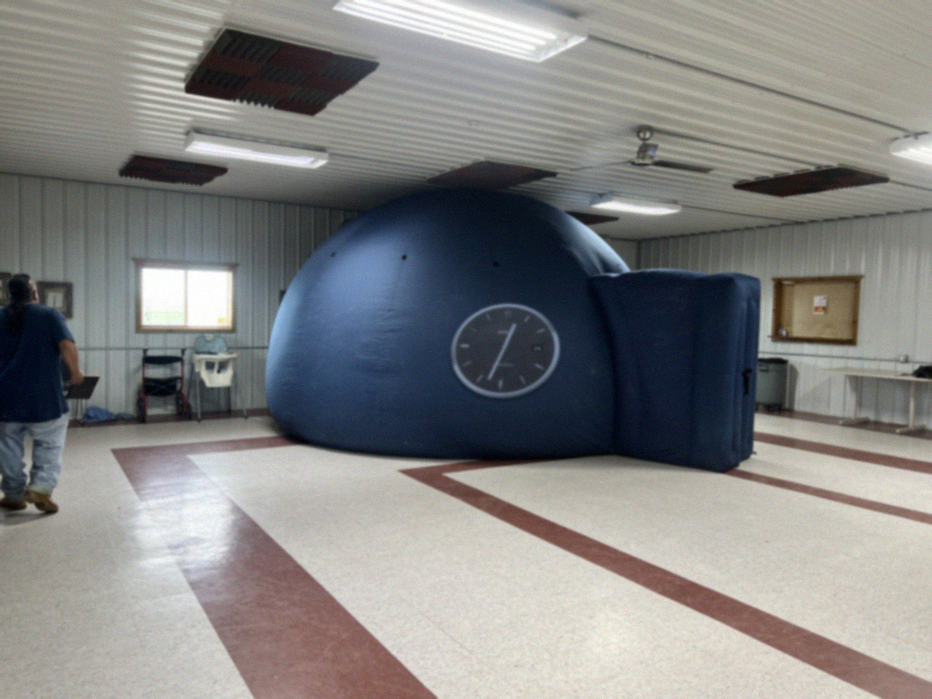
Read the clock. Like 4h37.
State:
12h33
